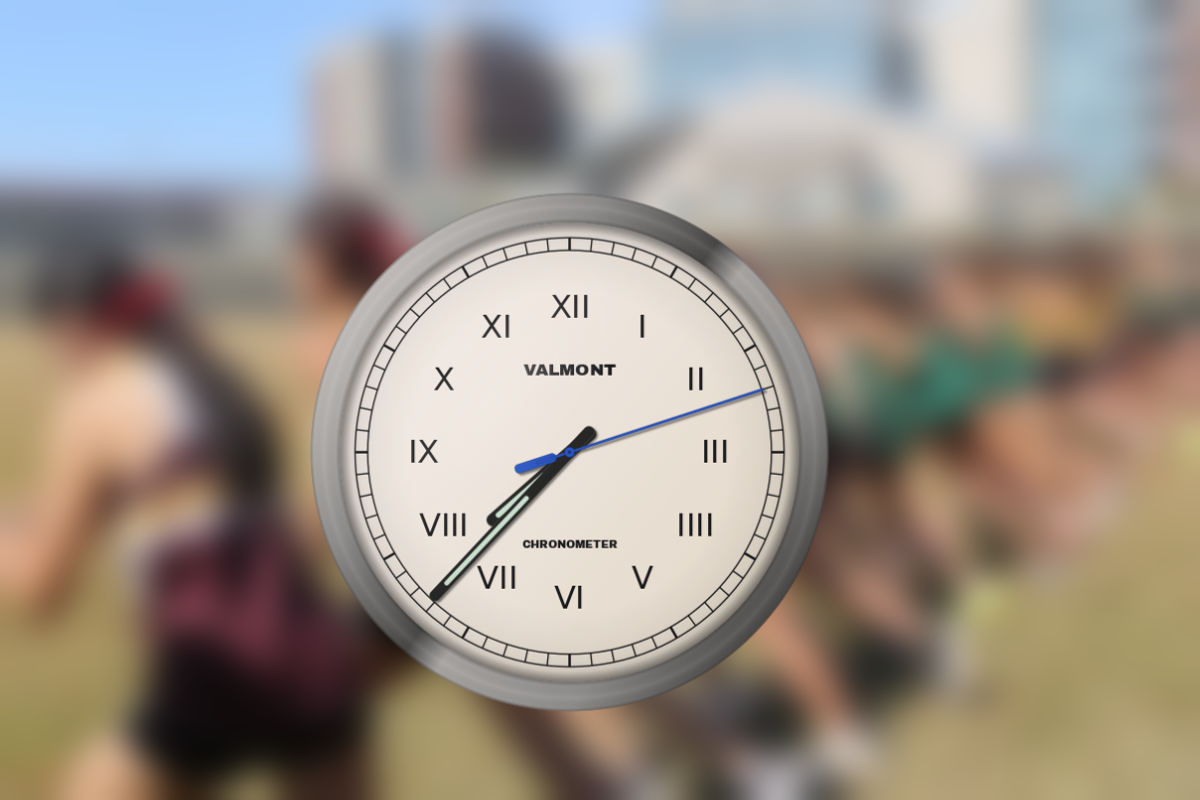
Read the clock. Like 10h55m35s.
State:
7h37m12s
